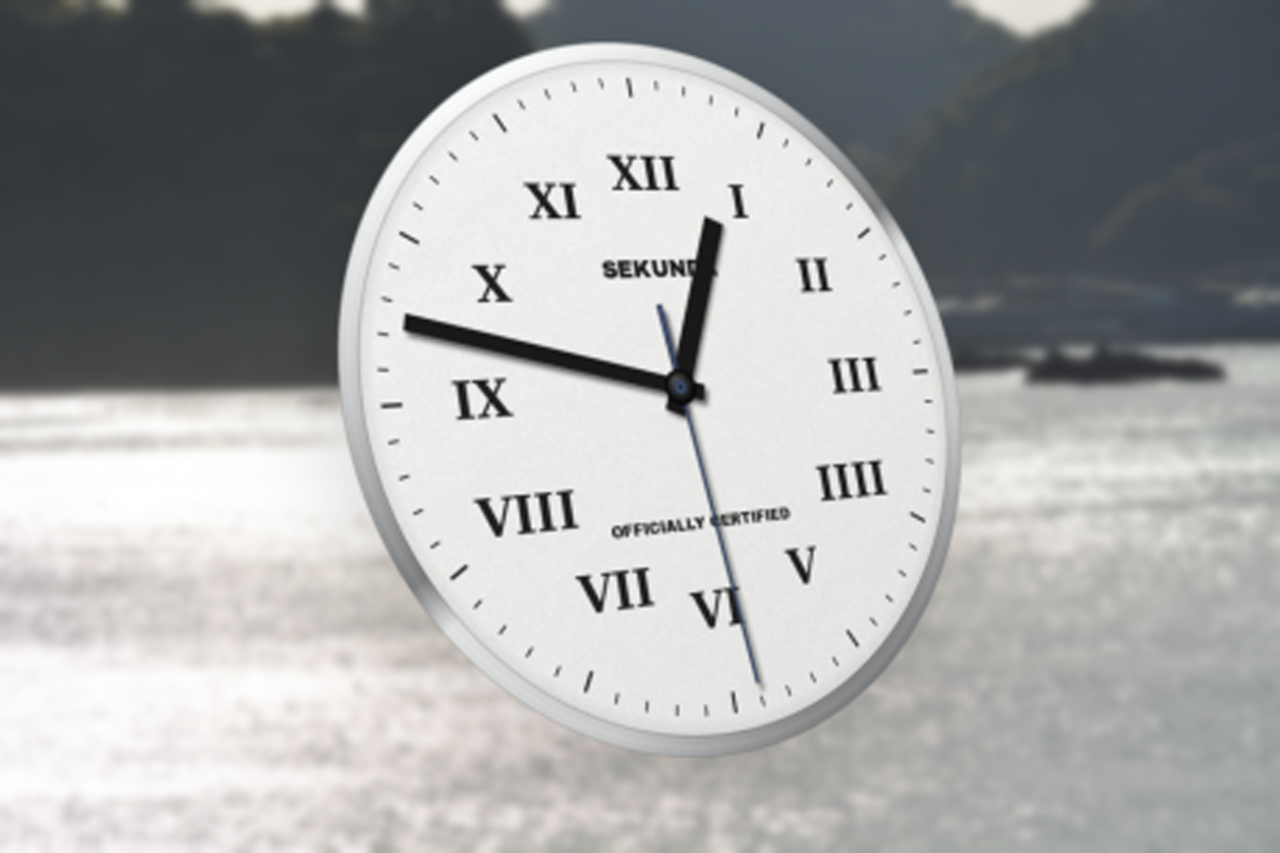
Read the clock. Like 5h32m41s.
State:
12h47m29s
